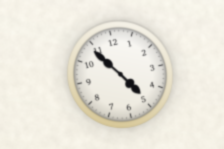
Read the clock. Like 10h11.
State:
4h54
